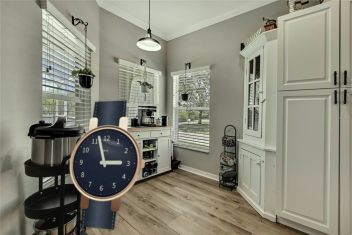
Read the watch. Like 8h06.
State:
2h57
